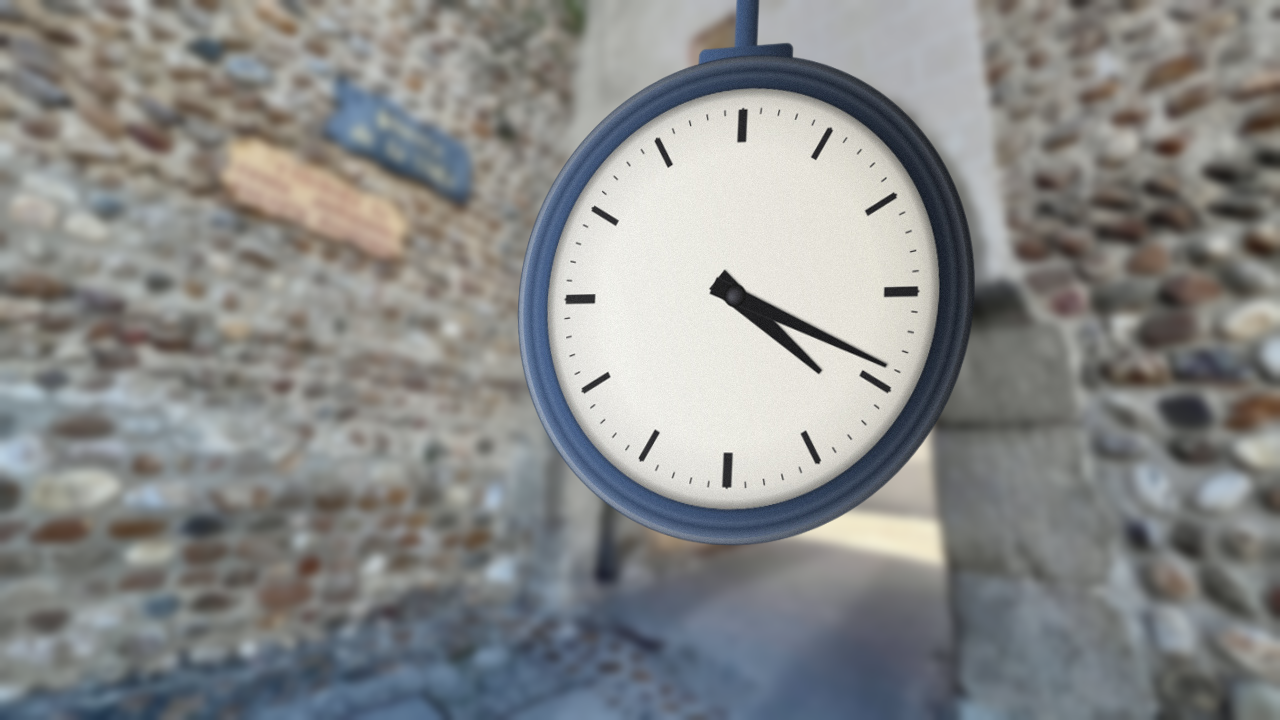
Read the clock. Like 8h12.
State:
4h19
